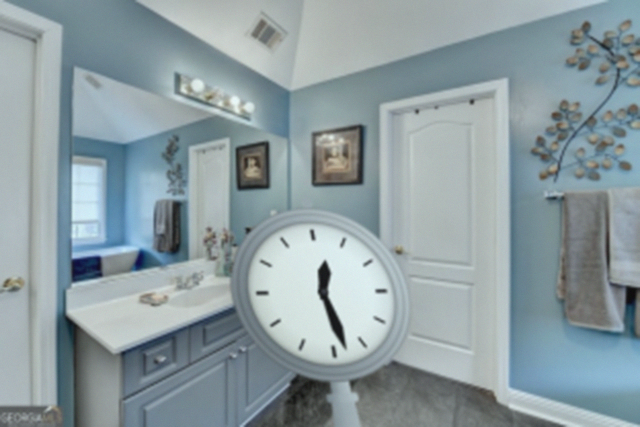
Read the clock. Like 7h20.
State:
12h28
